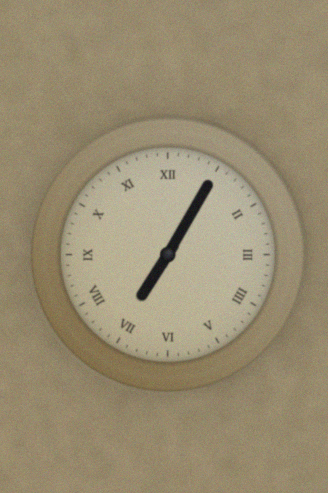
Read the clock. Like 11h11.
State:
7h05
